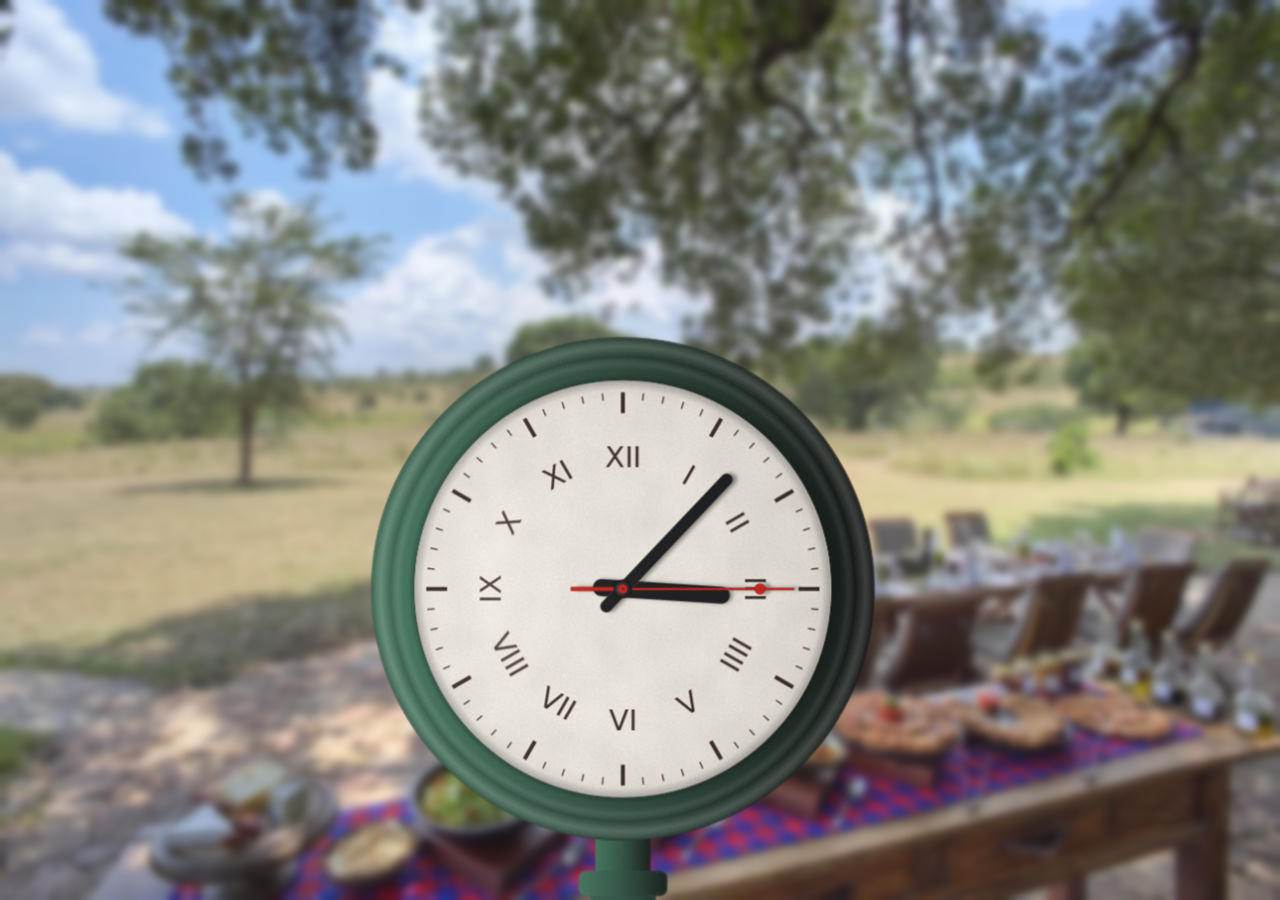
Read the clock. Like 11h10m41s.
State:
3h07m15s
